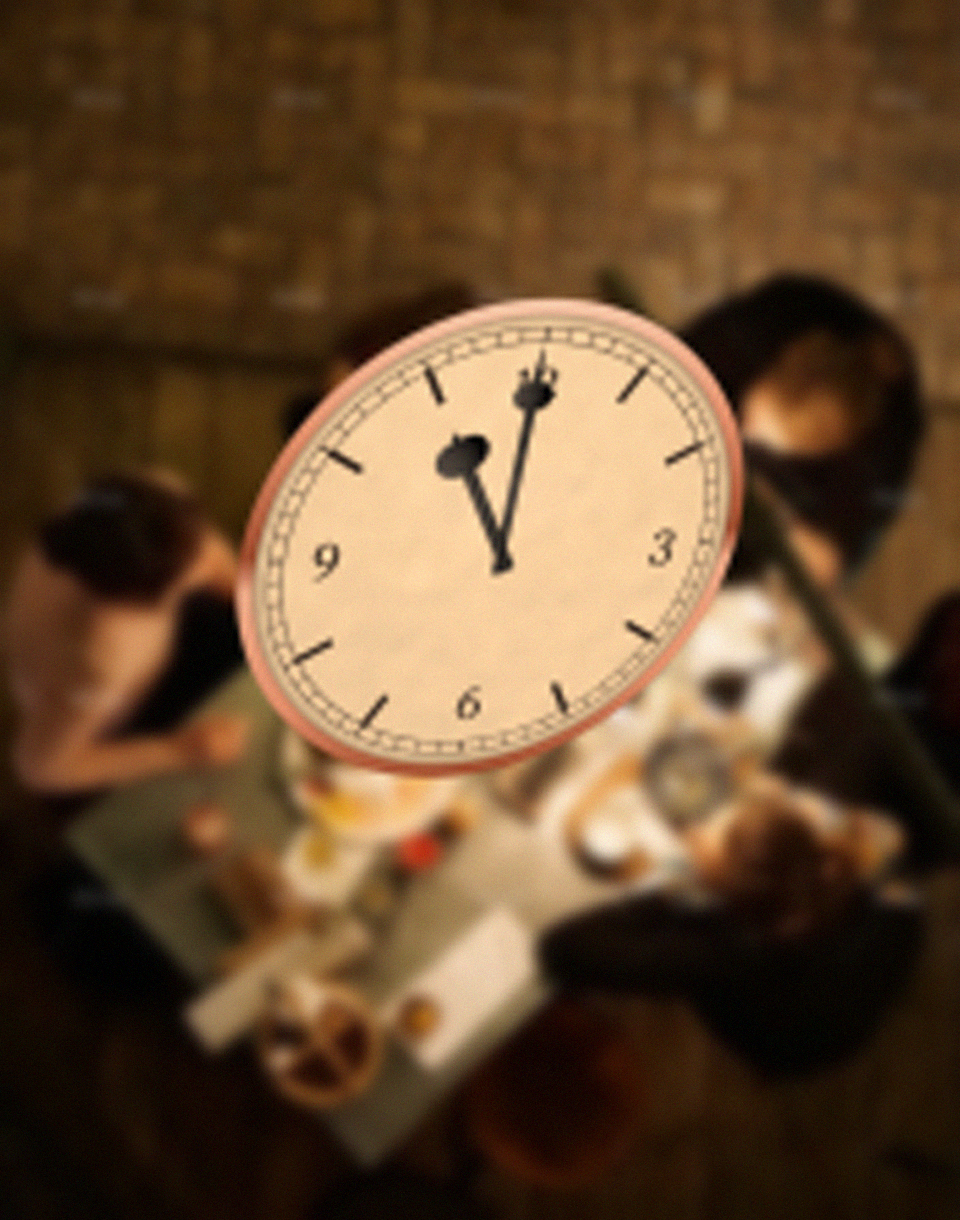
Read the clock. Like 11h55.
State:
11h00
